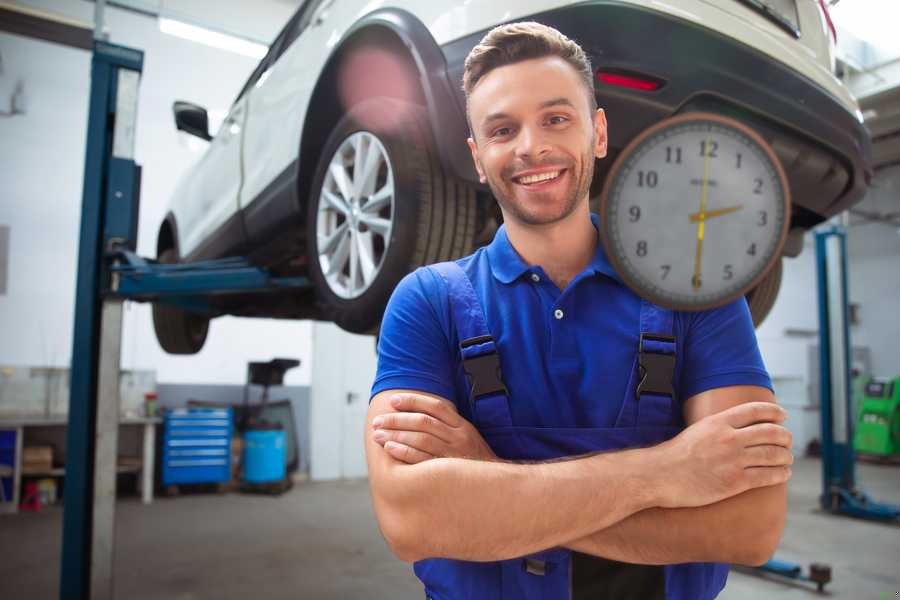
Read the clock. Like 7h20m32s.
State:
2h30m00s
